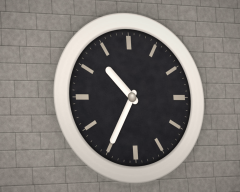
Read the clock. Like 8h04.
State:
10h35
